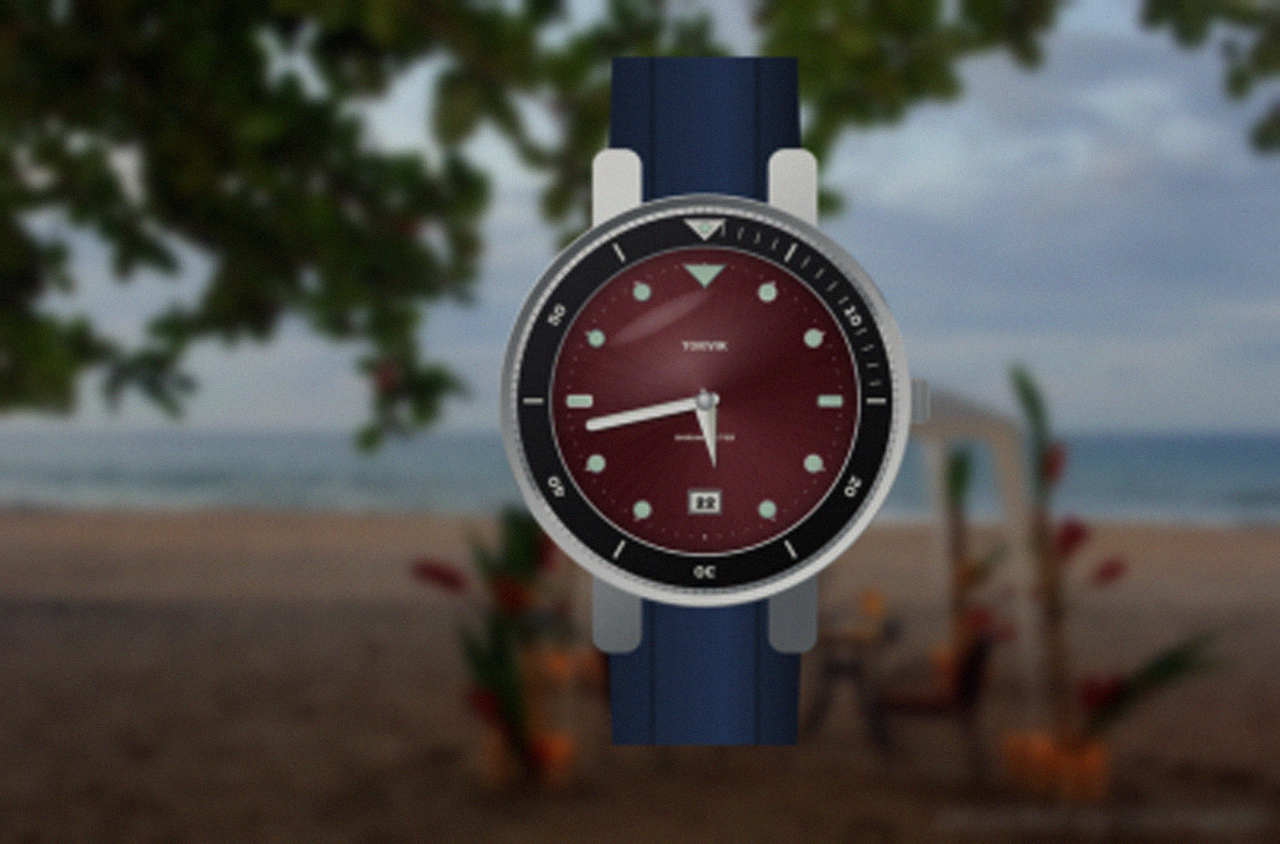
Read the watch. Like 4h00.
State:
5h43
